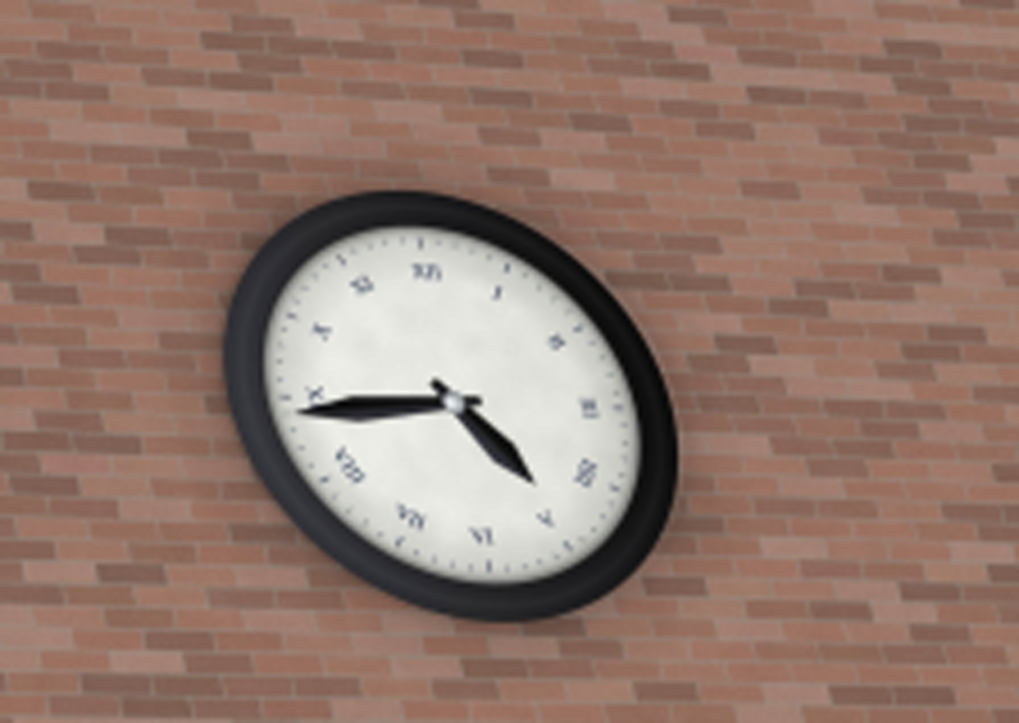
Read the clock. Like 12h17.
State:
4h44
